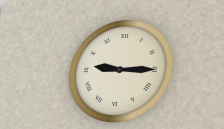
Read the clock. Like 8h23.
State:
9h15
